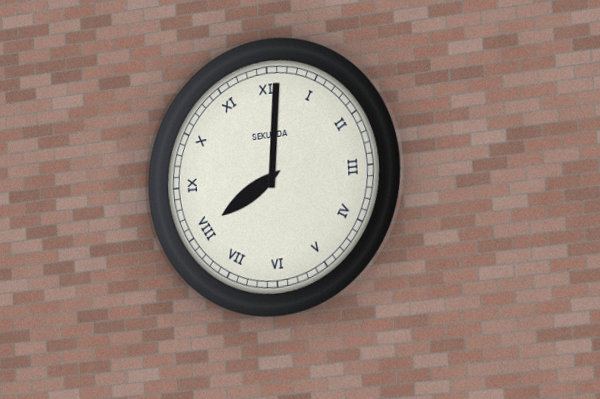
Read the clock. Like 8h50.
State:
8h01
